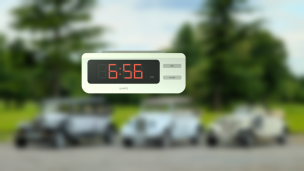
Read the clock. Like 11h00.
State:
6h56
